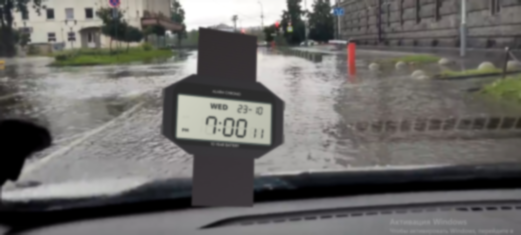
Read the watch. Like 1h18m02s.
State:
7h00m11s
